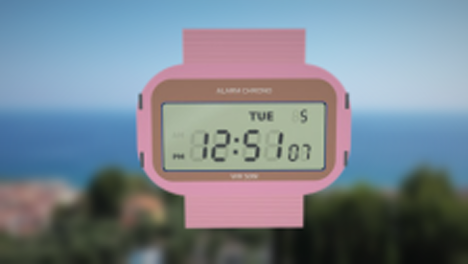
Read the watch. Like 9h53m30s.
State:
12h51m07s
